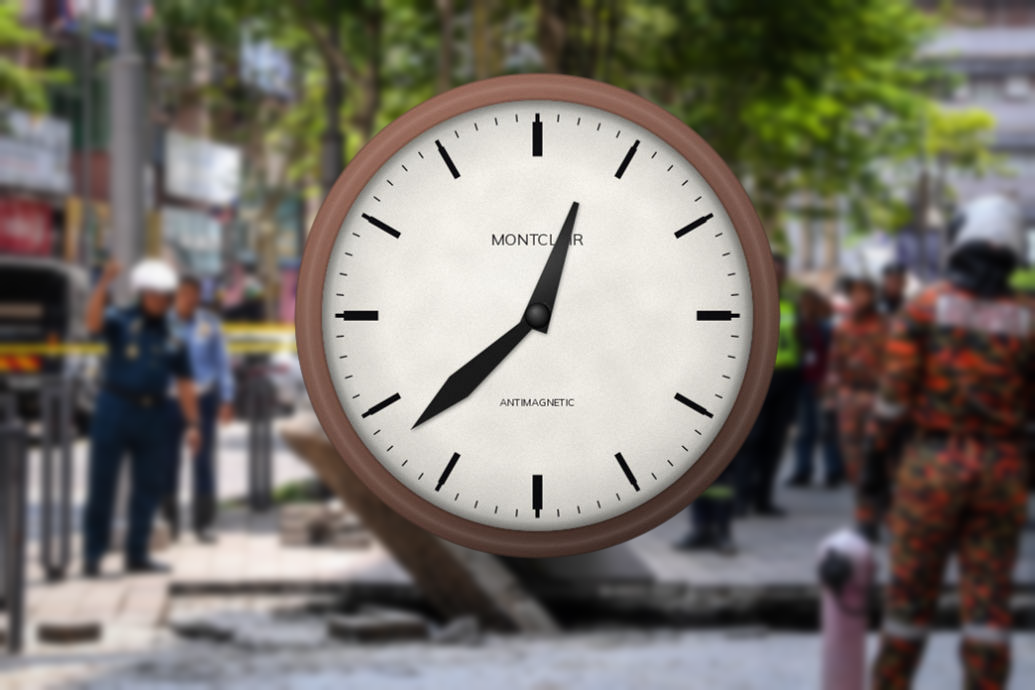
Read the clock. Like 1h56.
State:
12h38
